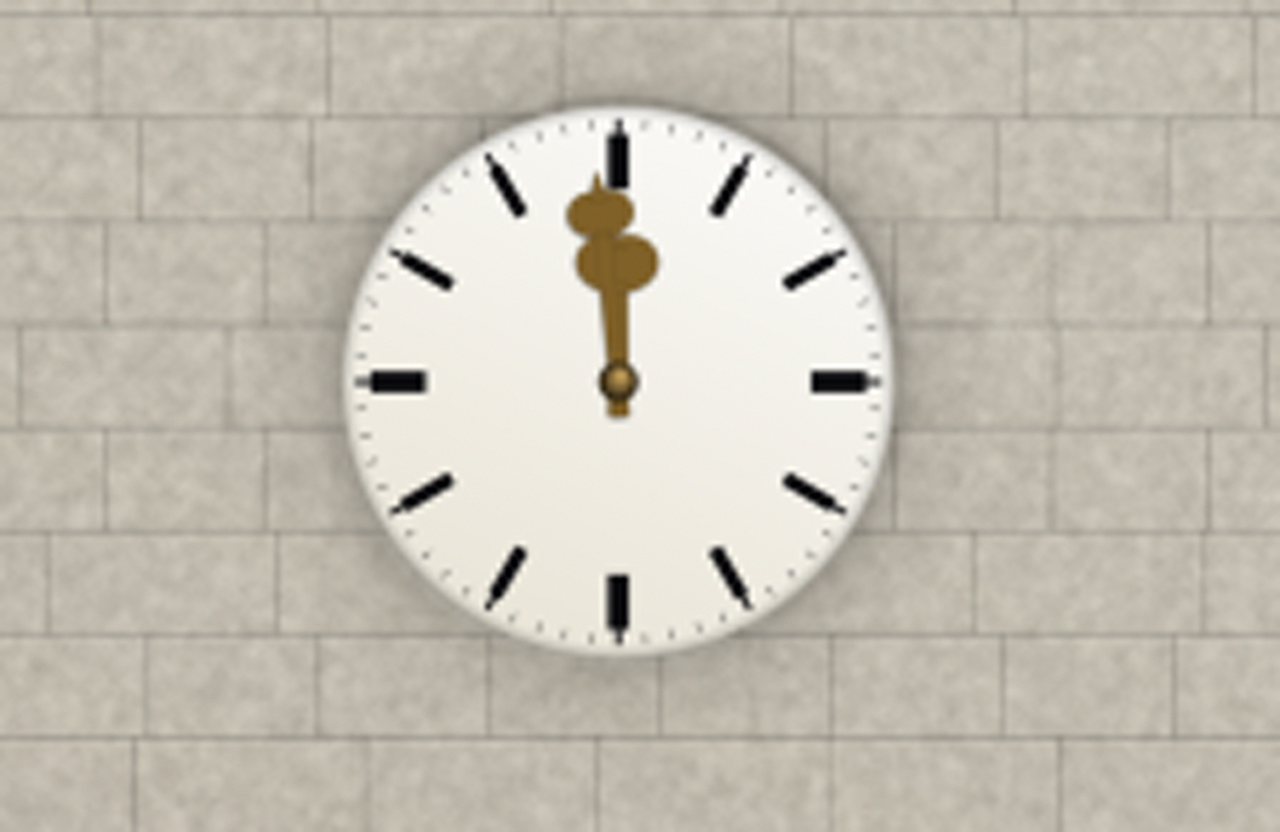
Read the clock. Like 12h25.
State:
11h59
